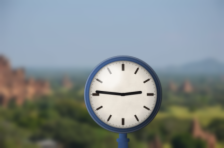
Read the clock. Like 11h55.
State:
2h46
